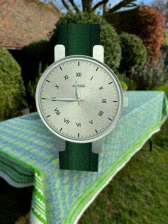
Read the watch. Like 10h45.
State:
11h45
